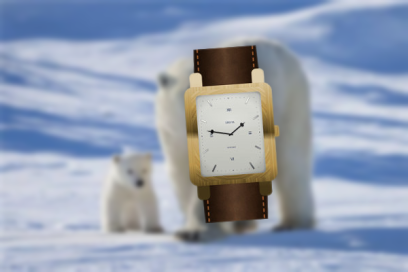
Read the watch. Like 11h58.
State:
1h47
